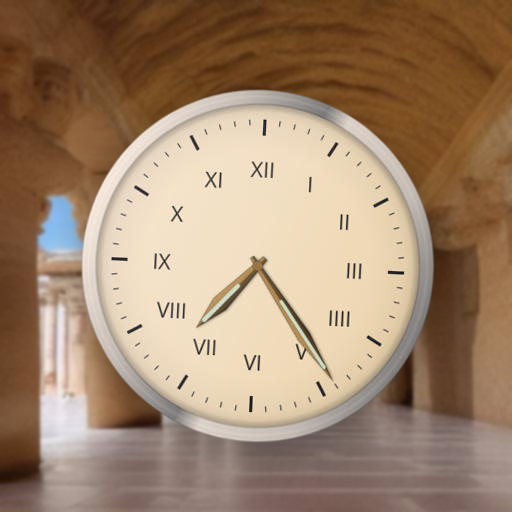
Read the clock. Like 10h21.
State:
7h24
